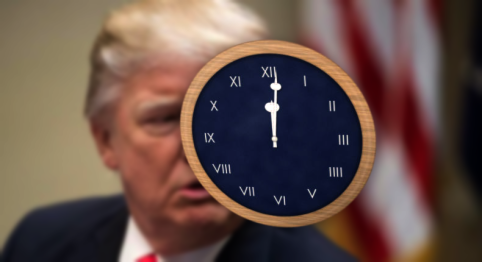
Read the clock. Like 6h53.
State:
12h01
